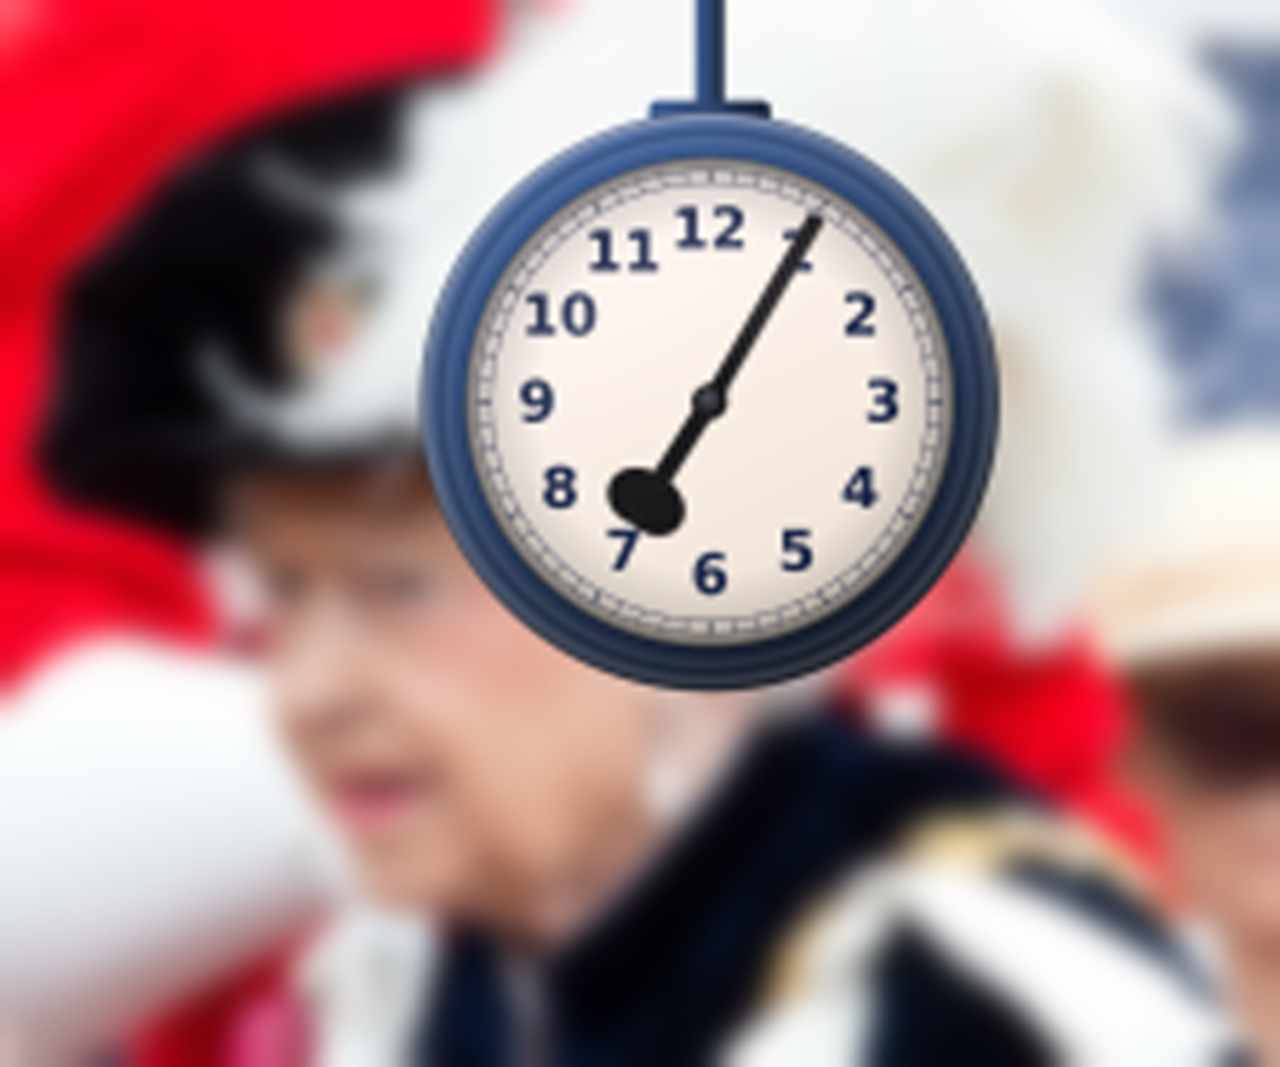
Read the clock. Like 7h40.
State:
7h05
